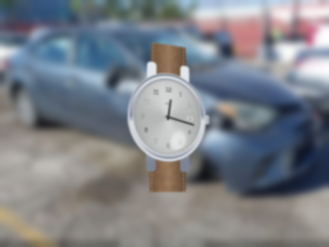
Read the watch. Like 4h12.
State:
12h17
